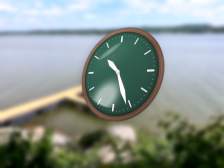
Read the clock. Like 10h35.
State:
10h26
